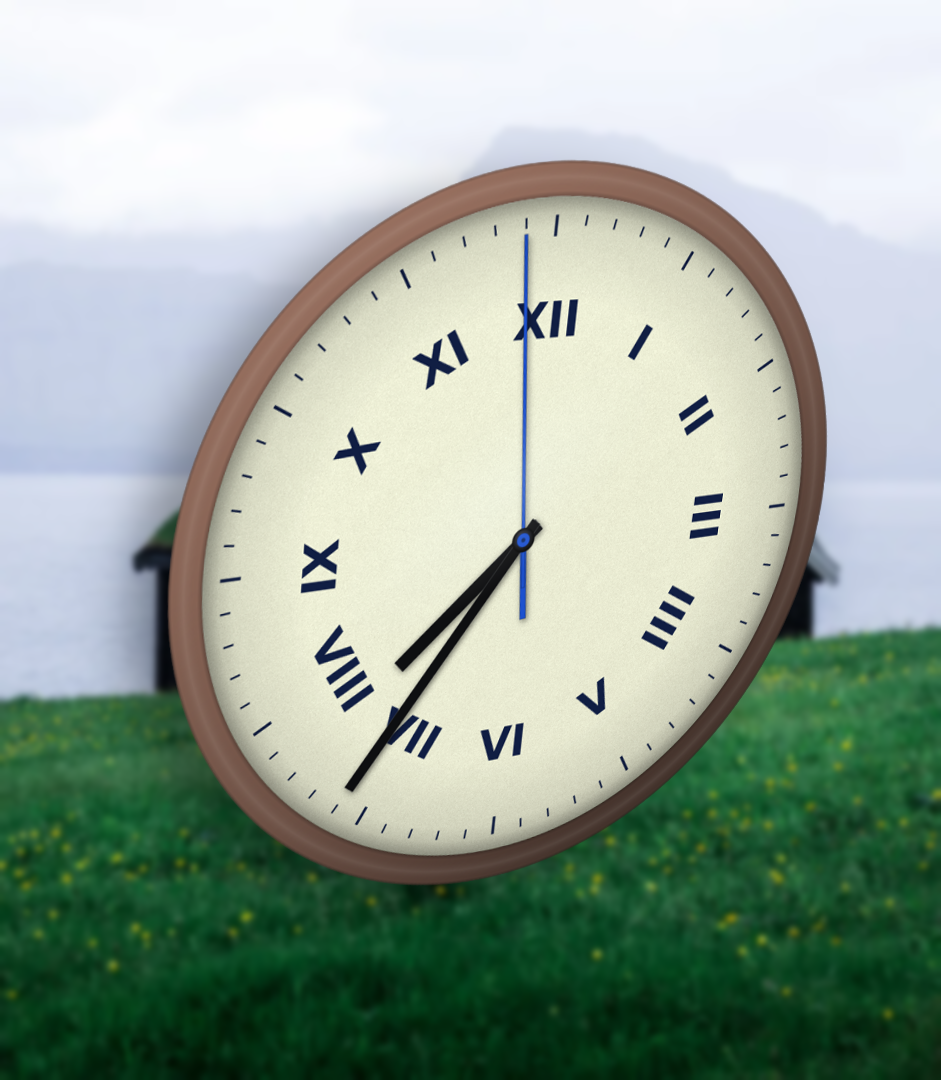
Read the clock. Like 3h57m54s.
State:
7h35m59s
